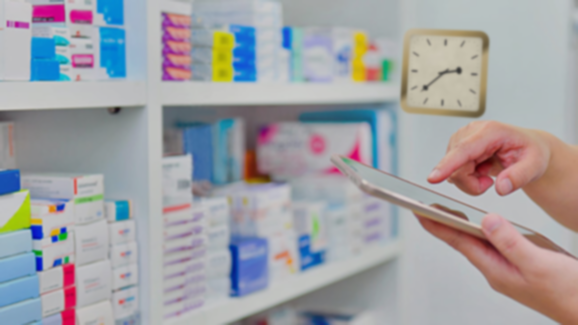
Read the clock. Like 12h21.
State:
2h38
